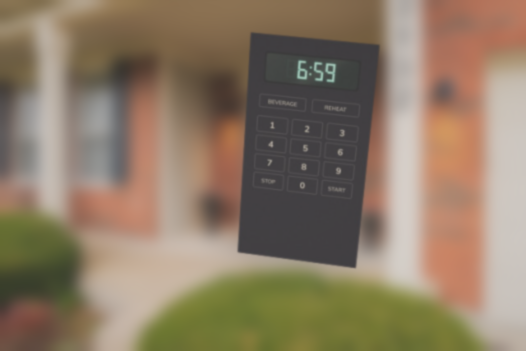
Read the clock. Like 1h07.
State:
6h59
